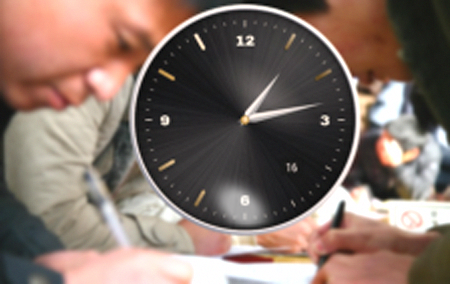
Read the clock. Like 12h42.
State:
1h13
